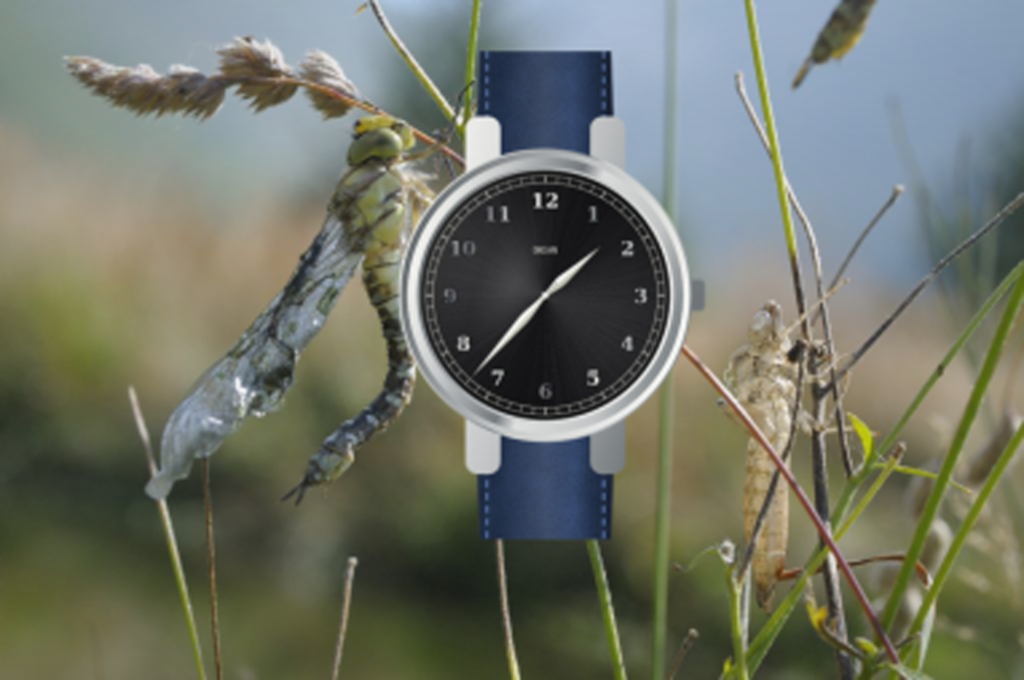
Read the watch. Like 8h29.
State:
1h37
